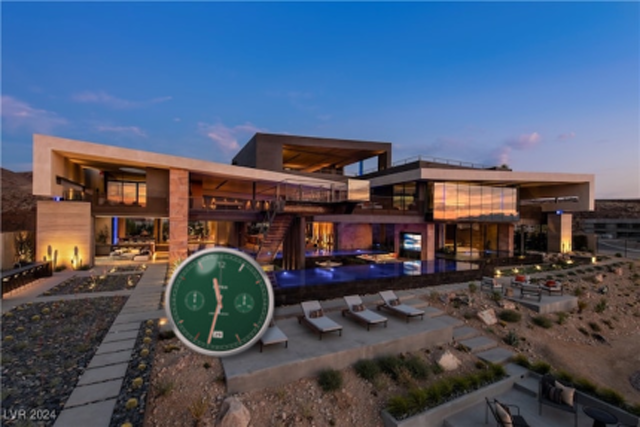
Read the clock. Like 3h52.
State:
11h32
